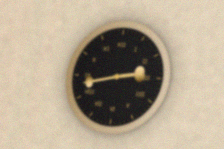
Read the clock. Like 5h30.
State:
2h43
